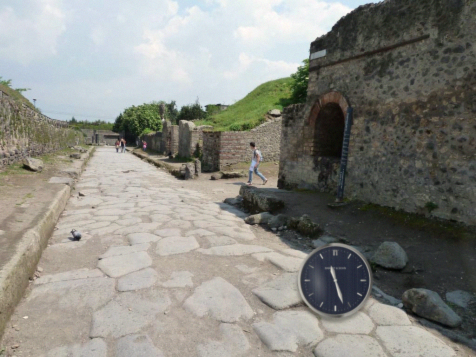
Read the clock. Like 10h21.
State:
11h27
